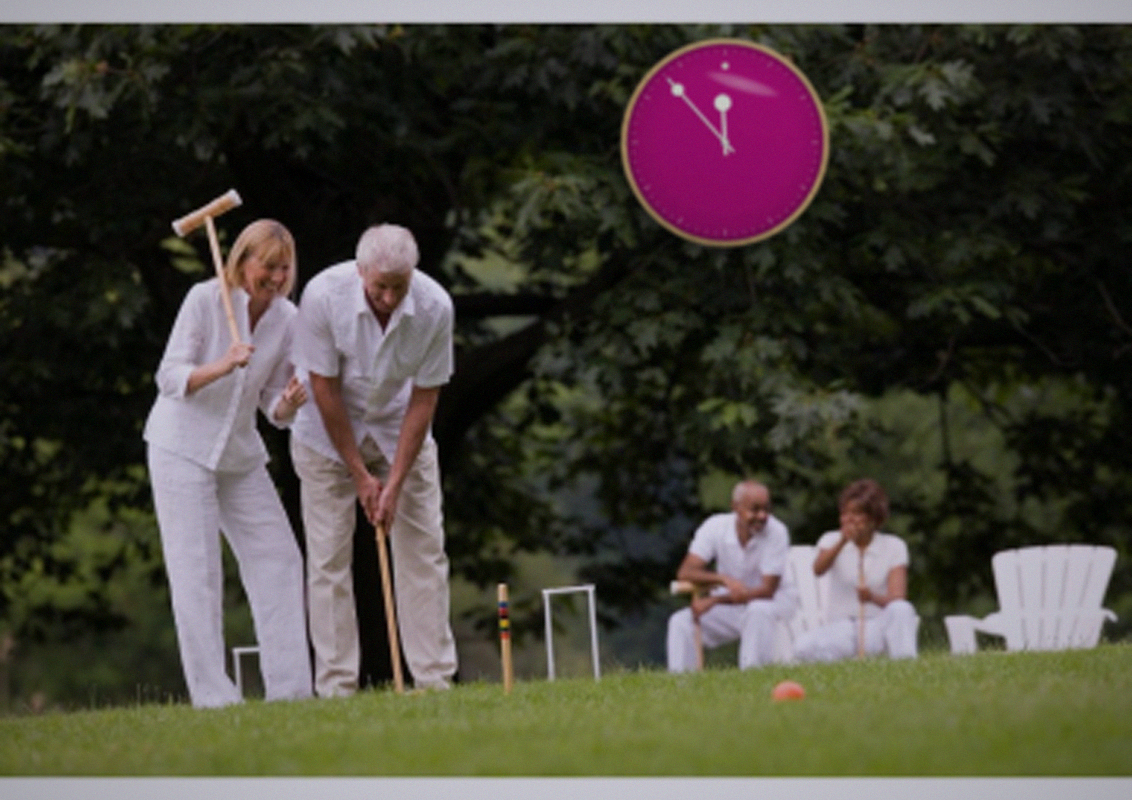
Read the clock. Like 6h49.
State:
11h53
